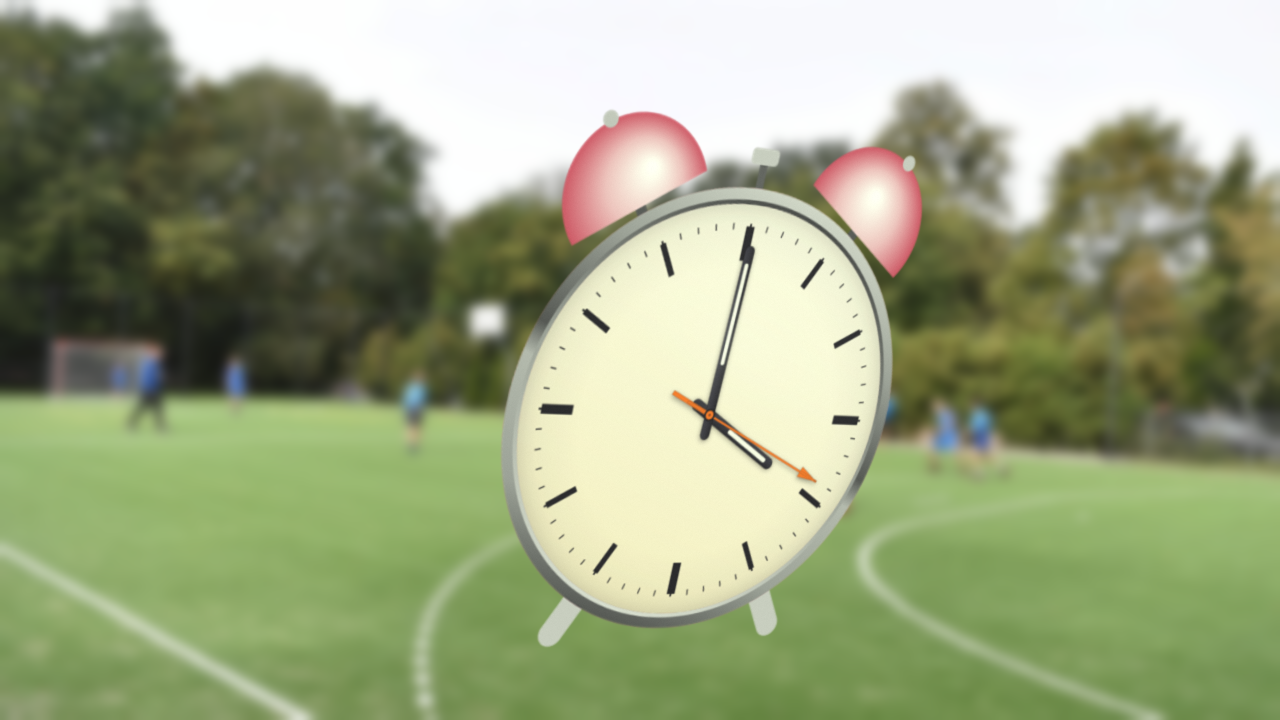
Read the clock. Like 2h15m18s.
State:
4h00m19s
